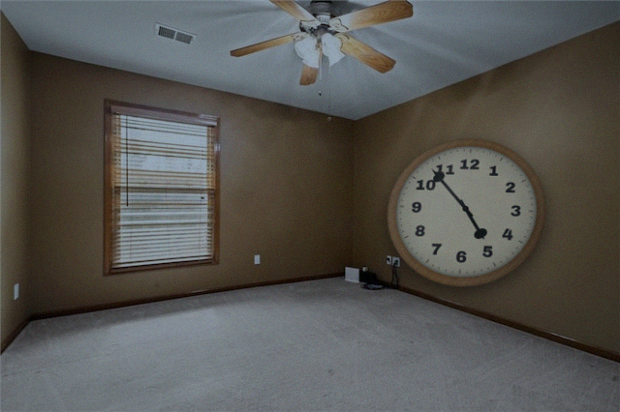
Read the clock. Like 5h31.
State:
4h53
